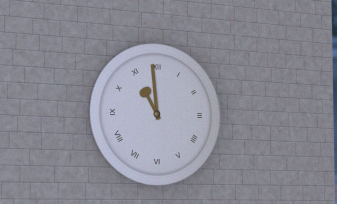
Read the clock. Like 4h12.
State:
10h59
